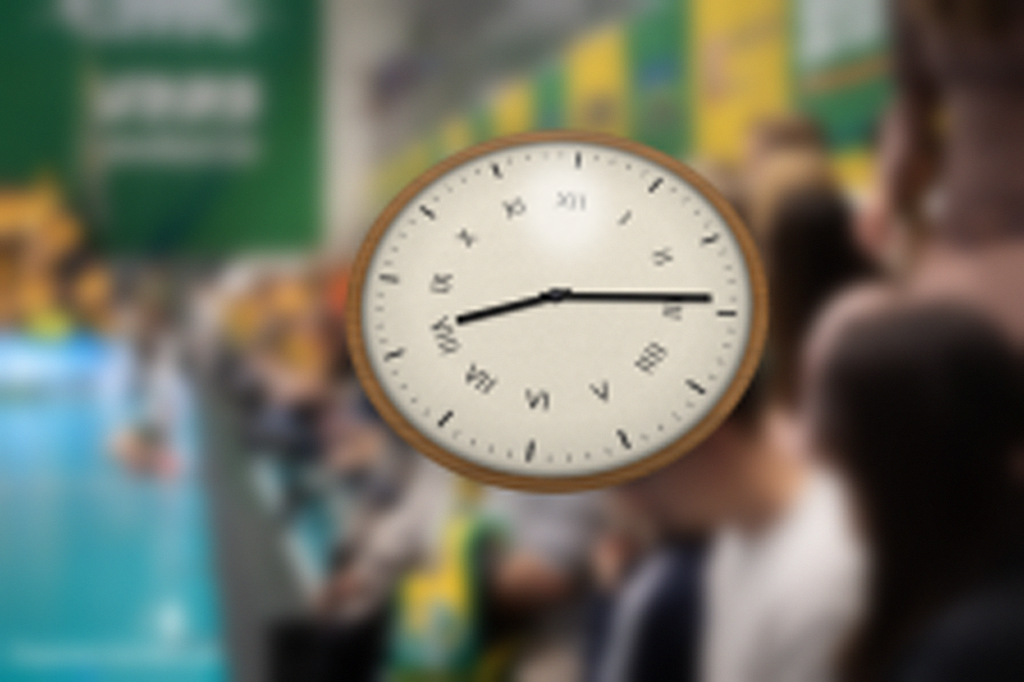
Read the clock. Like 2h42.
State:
8h14
